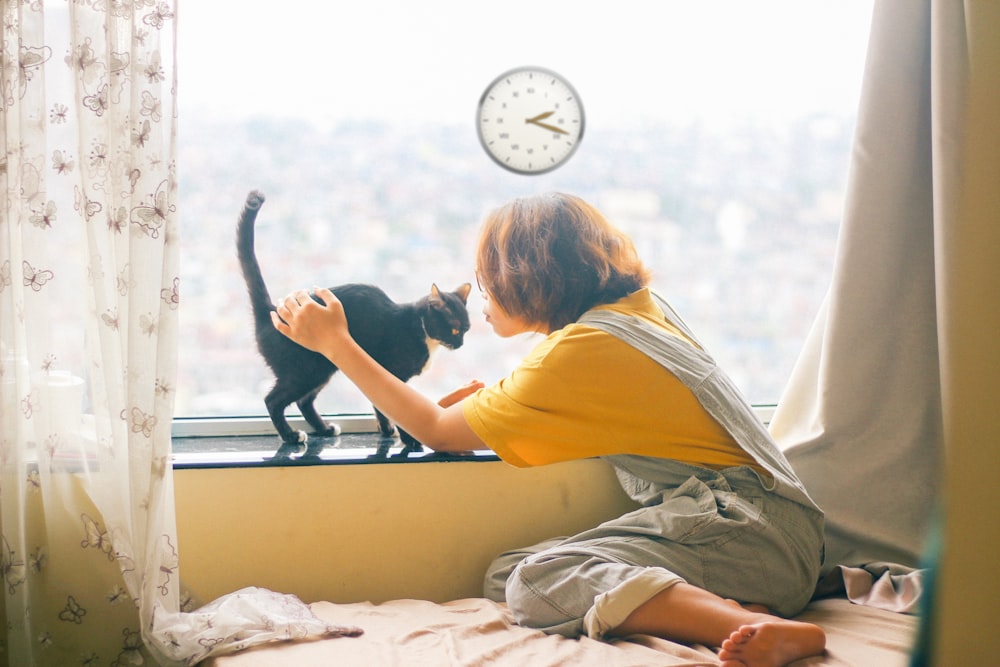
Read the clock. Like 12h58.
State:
2h18
